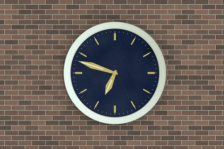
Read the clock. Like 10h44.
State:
6h48
